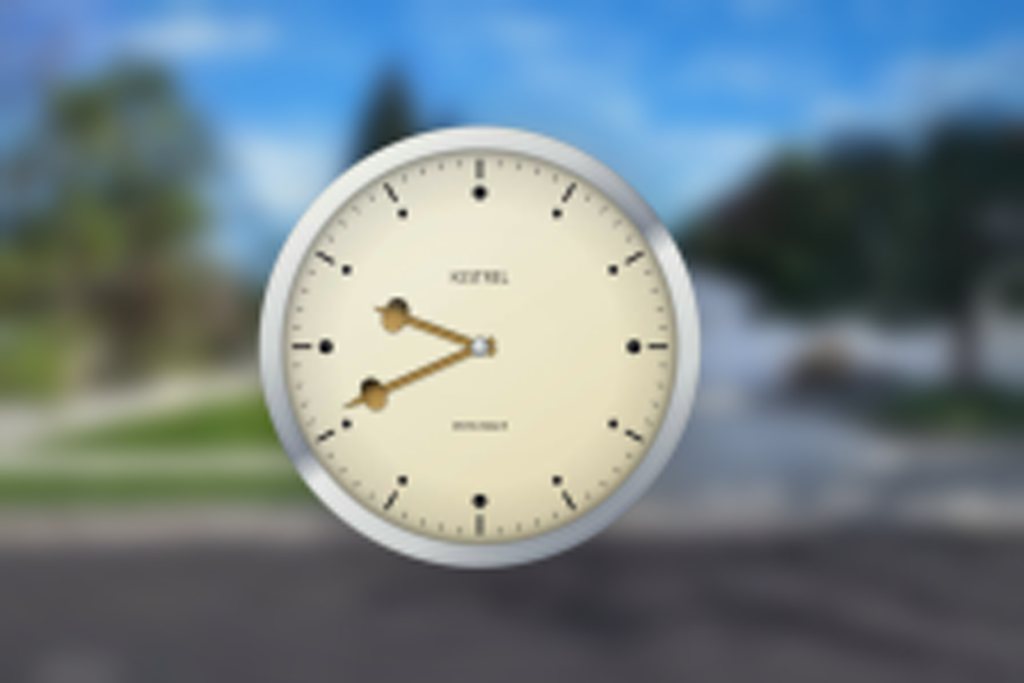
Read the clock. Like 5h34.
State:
9h41
